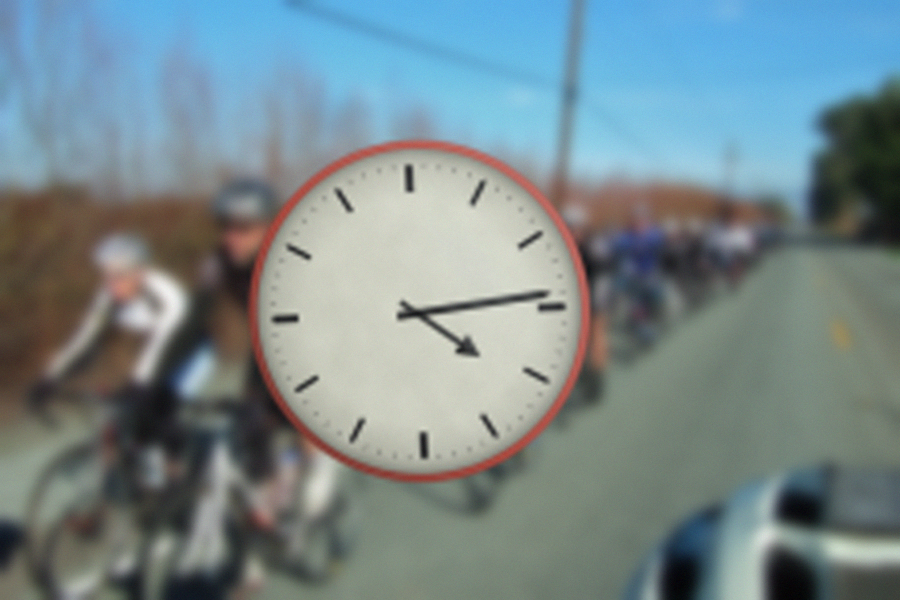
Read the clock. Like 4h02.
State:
4h14
